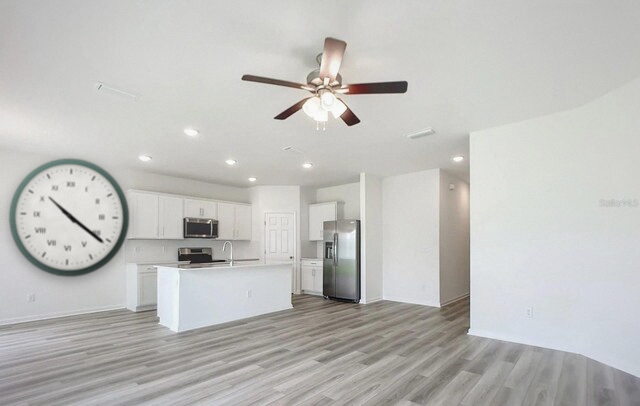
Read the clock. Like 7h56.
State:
10h21
